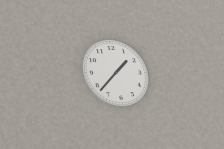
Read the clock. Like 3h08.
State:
1h38
